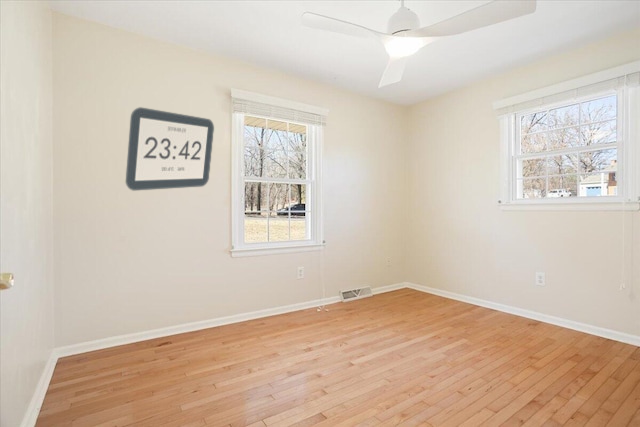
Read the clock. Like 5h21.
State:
23h42
